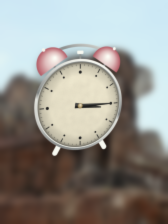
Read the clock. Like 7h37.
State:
3h15
